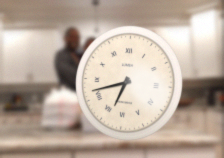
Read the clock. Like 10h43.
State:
6h42
